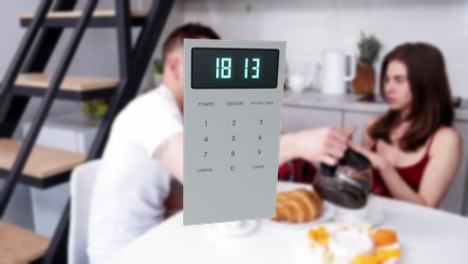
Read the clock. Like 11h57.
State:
18h13
